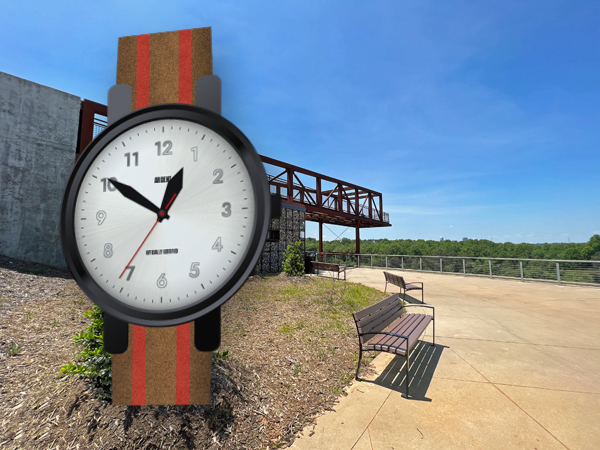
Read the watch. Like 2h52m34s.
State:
12h50m36s
